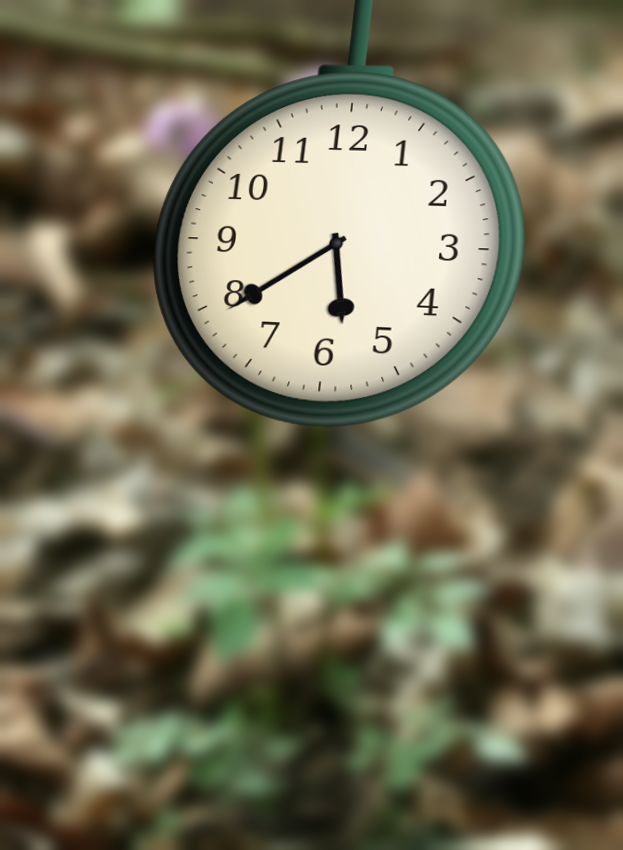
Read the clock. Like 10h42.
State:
5h39
